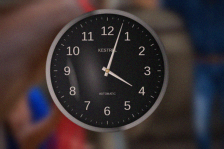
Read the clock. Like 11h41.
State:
4h03
